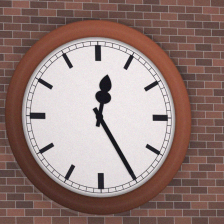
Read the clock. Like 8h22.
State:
12h25
